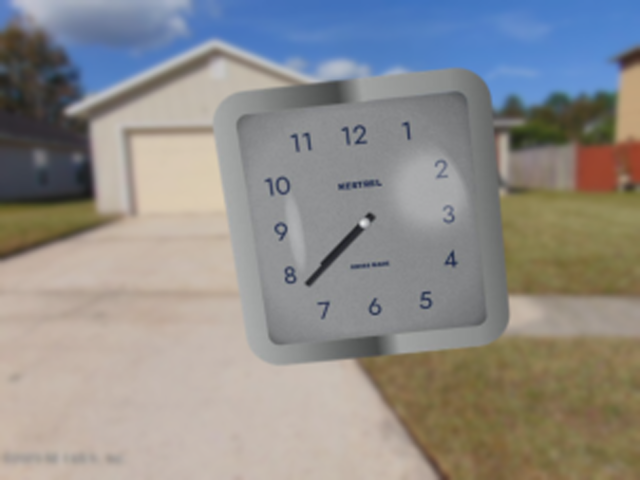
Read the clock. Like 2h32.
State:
7h38
